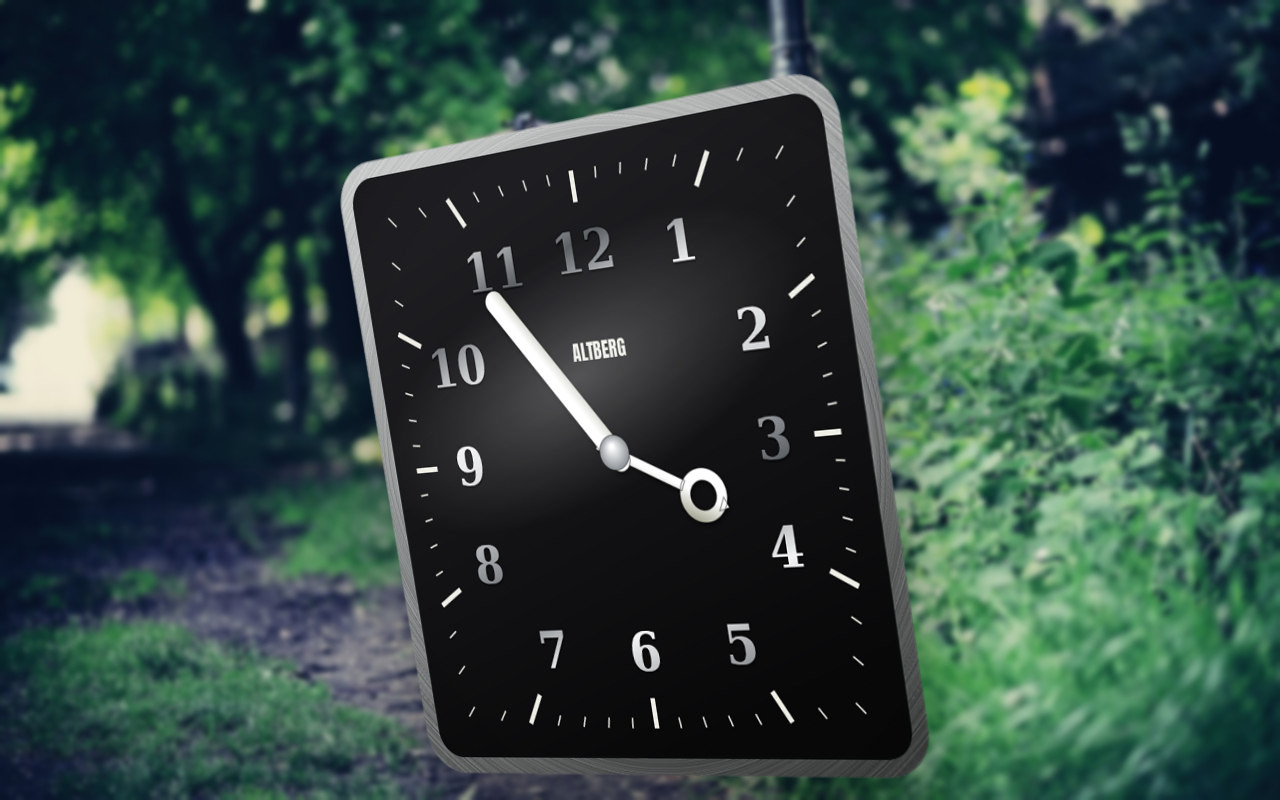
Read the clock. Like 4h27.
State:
3h54
